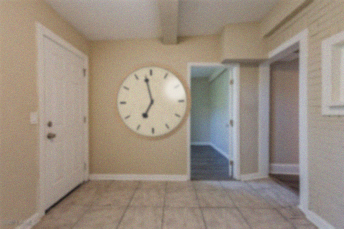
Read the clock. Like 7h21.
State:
6h58
